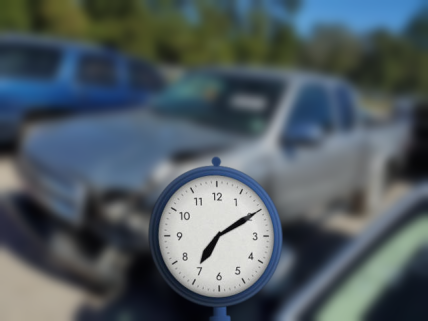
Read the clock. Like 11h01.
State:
7h10
